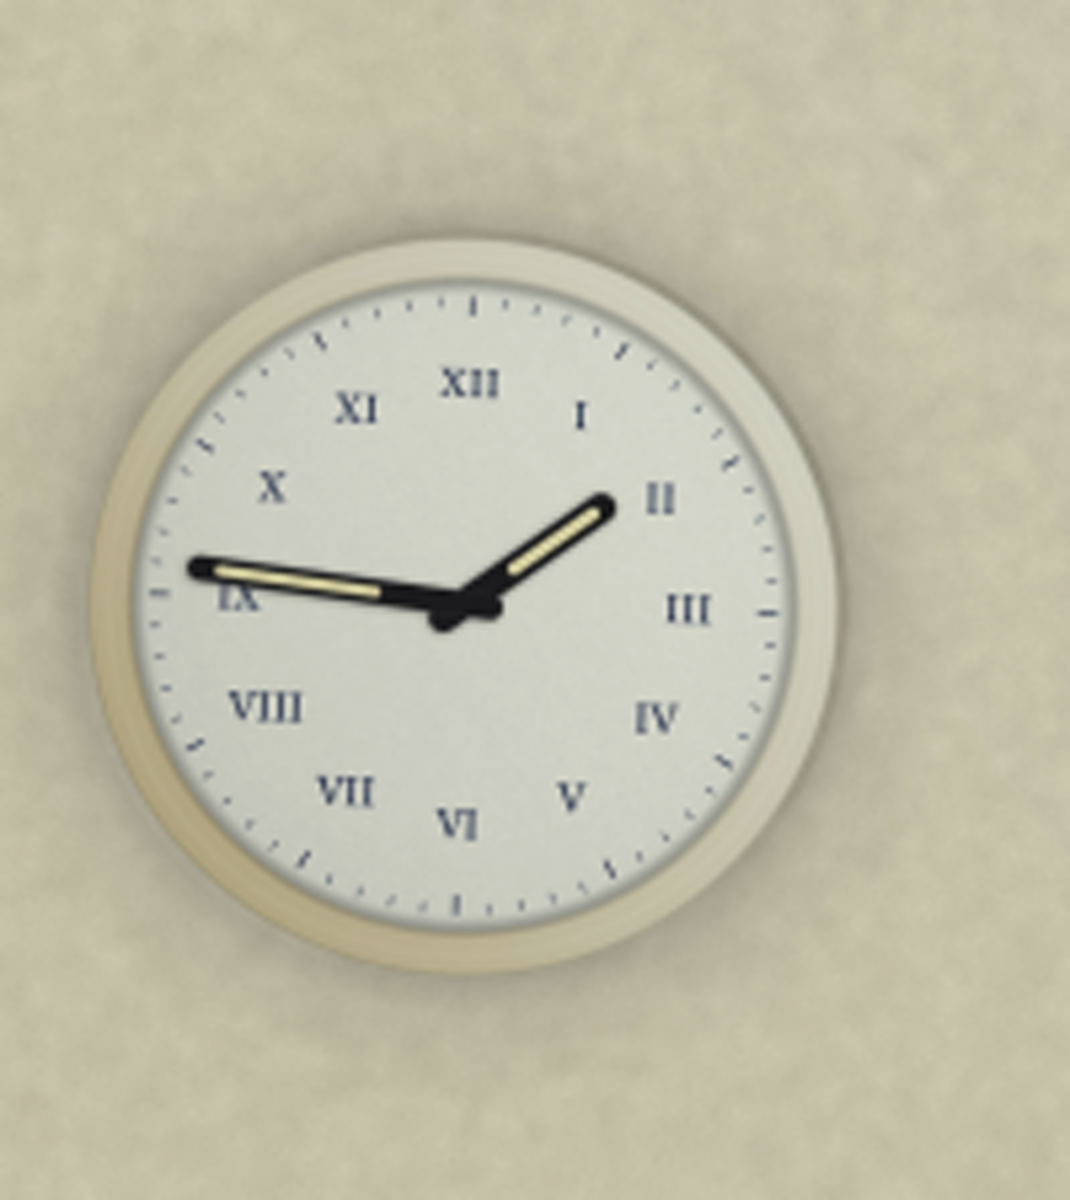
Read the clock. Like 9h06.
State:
1h46
